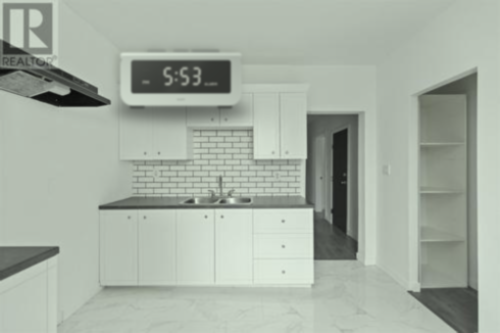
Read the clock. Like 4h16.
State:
5h53
